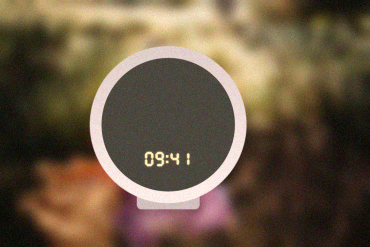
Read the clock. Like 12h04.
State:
9h41
